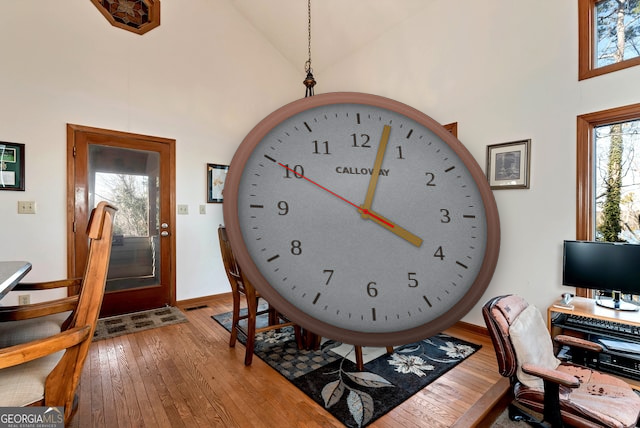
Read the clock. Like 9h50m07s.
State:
4h02m50s
